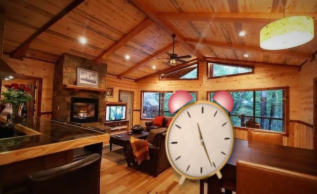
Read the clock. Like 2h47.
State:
11h26
